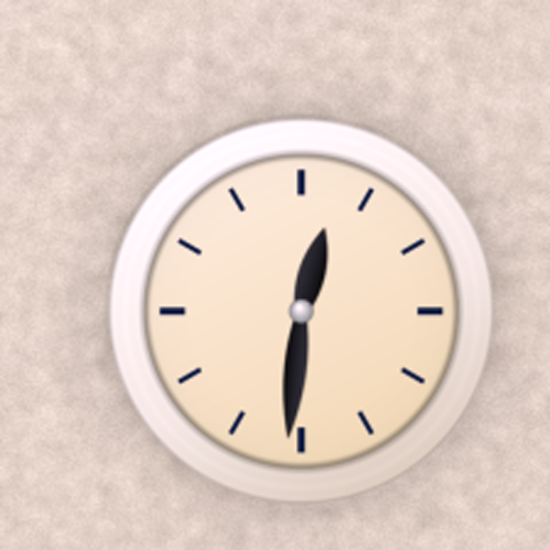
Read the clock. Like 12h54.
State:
12h31
